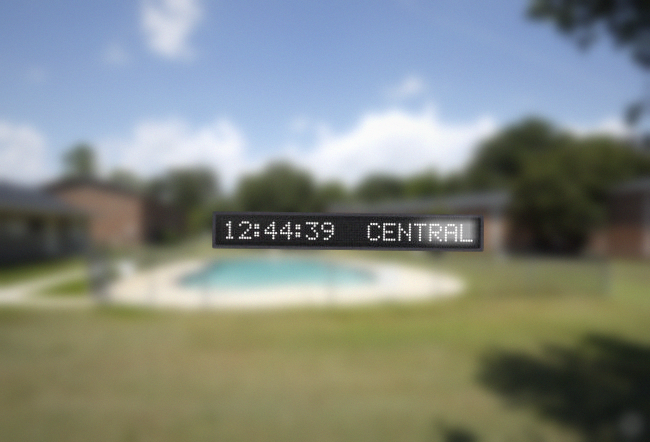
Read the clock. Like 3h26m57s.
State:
12h44m39s
